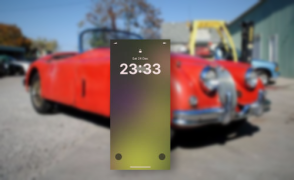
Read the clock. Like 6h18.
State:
23h33
